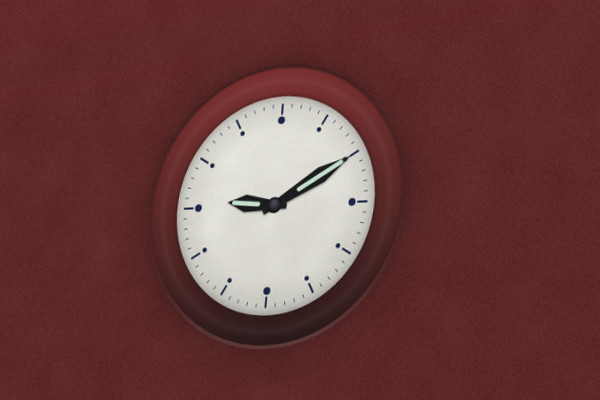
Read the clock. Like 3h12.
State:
9h10
